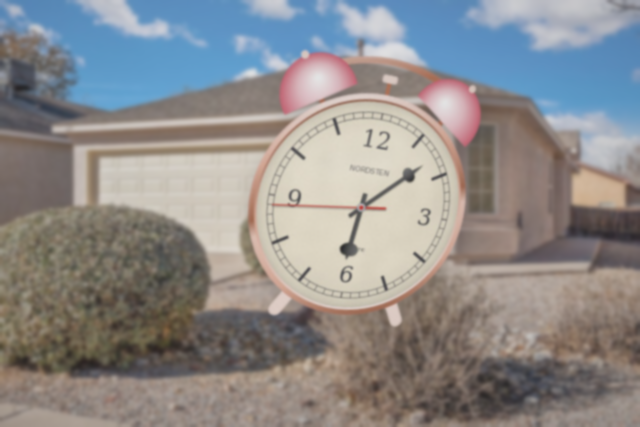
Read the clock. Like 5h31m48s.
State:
6h07m44s
